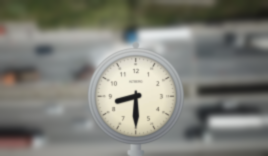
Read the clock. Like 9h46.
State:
8h30
